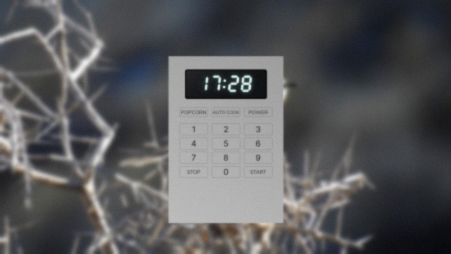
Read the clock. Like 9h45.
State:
17h28
